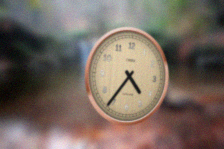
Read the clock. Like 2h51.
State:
4h36
